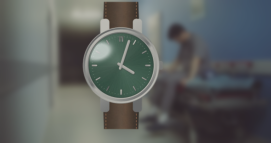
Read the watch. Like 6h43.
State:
4h03
